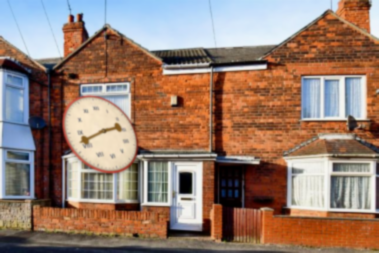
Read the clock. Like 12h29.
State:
2h42
